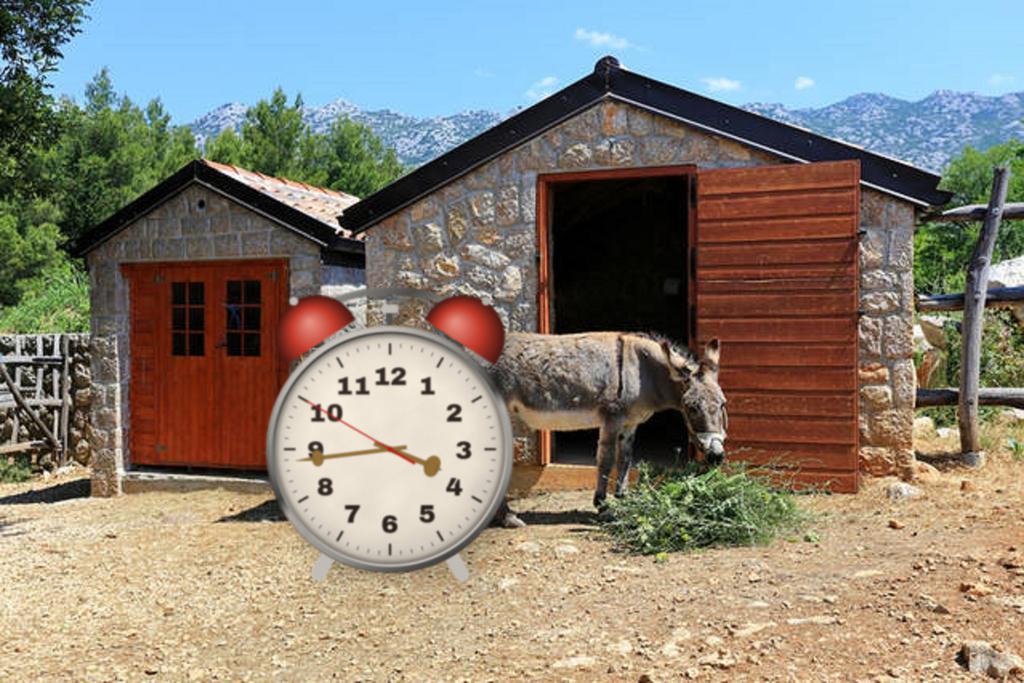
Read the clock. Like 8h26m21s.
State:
3h43m50s
